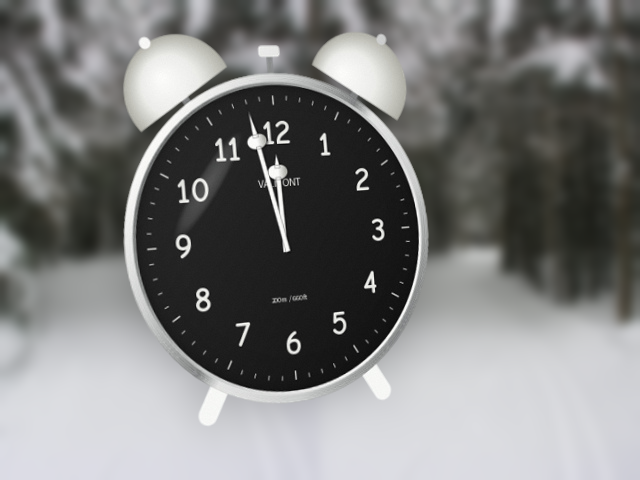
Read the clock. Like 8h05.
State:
11h58
